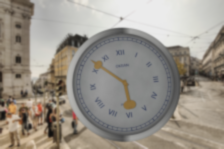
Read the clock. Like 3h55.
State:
5h52
